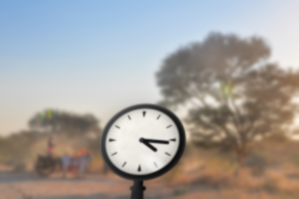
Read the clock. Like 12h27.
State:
4h16
